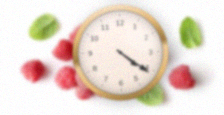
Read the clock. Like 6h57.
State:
4h21
